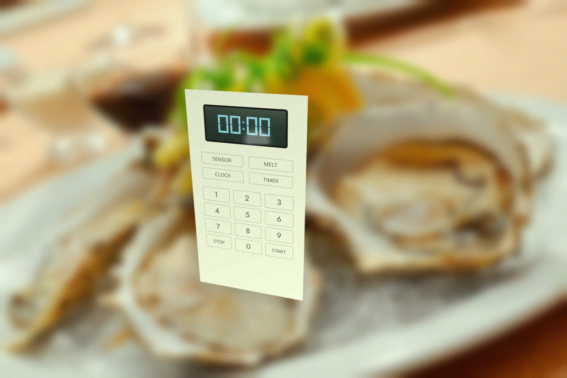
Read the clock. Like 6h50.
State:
0h00
